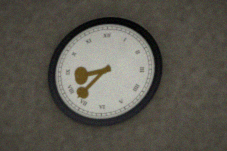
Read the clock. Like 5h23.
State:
8h37
